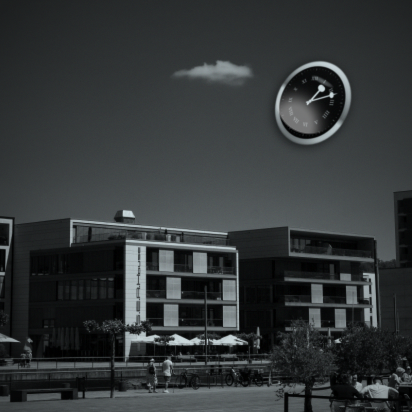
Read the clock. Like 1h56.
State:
1h12
